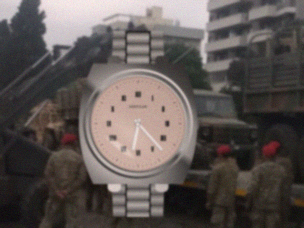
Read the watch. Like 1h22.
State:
6h23
